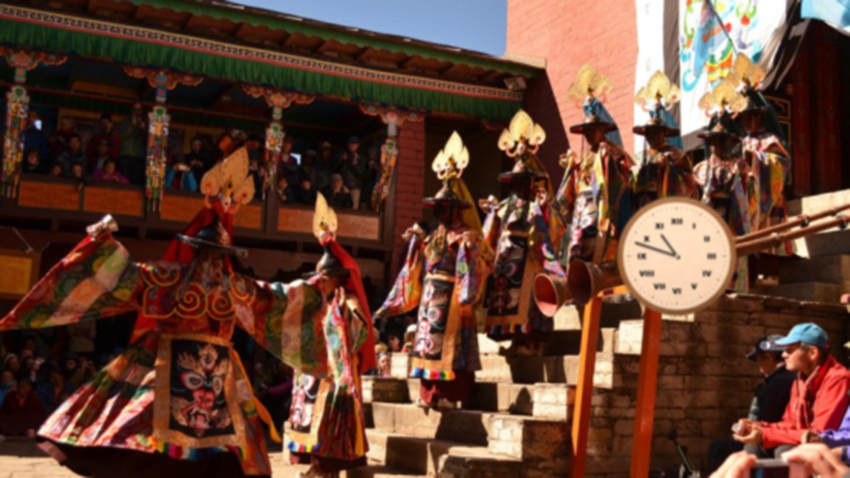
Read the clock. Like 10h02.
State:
10h48
